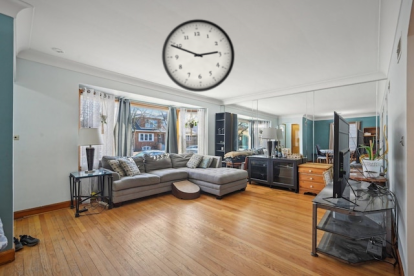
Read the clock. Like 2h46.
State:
2h49
